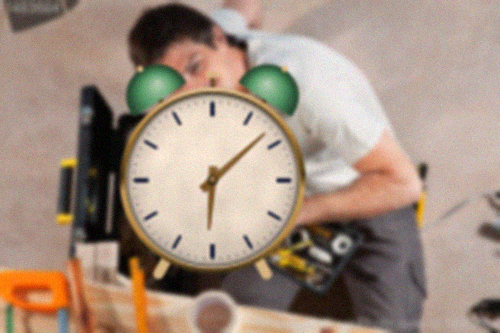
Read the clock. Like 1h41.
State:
6h08
